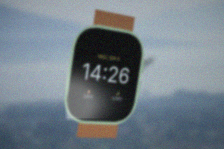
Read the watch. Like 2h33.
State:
14h26
